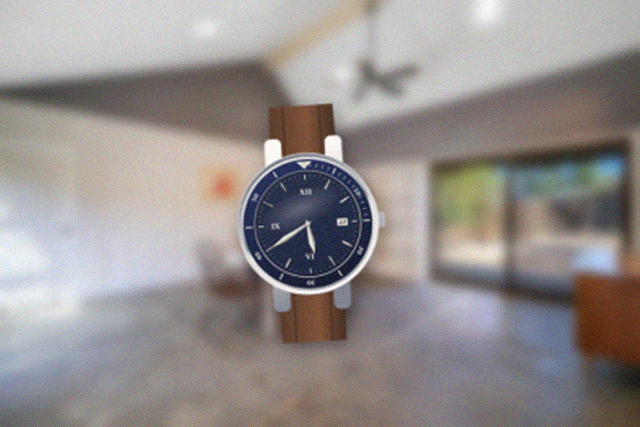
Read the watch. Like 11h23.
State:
5h40
